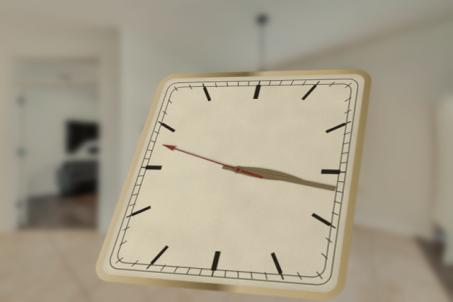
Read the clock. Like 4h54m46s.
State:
3h16m48s
